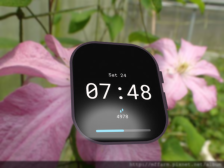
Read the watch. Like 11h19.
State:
7h48
